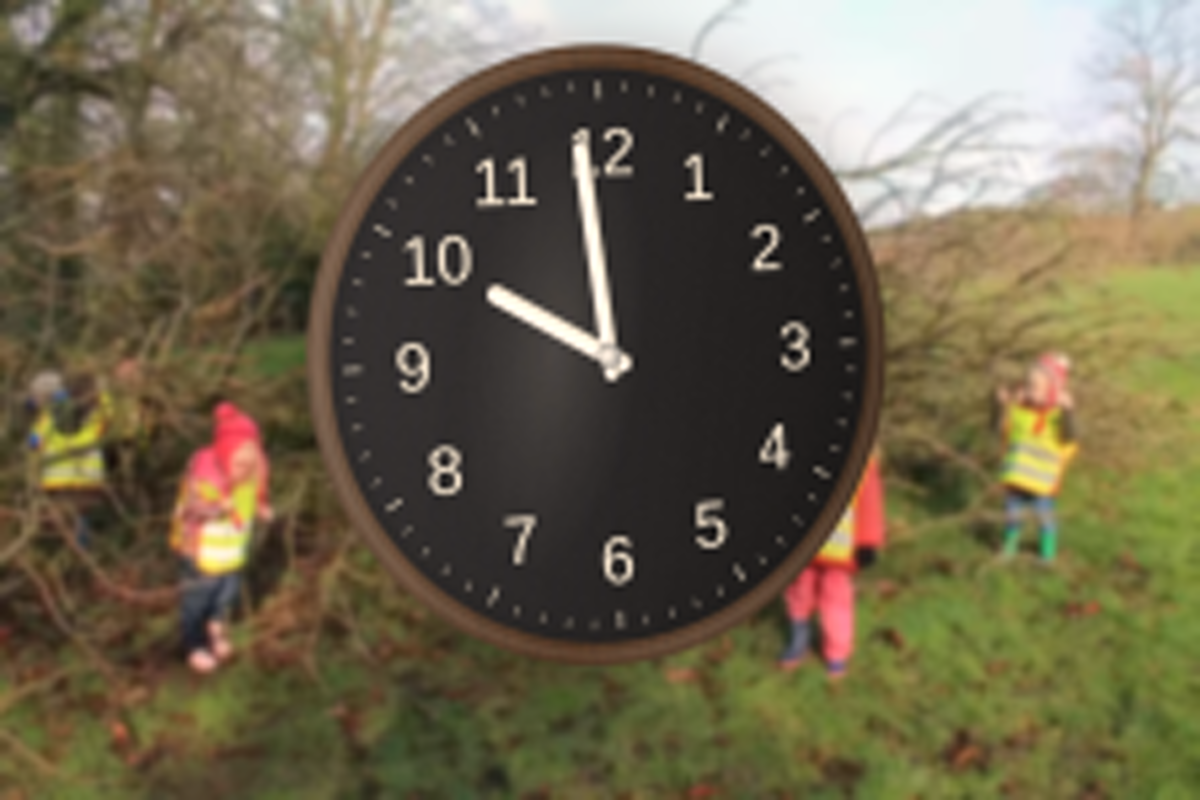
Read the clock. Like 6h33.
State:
9h59
